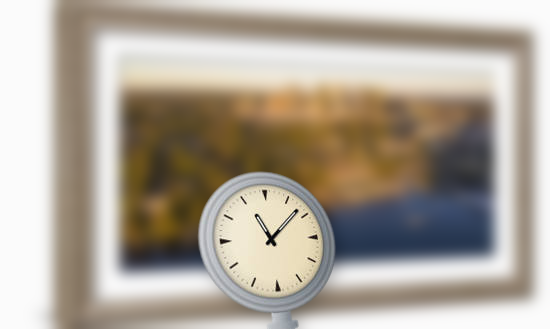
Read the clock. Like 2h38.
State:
11h08
